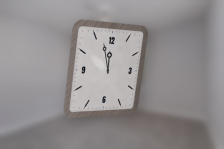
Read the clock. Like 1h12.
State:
11h57
